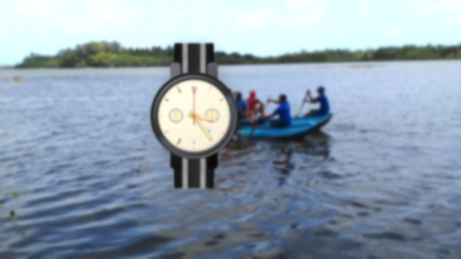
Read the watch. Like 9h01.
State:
3h24
